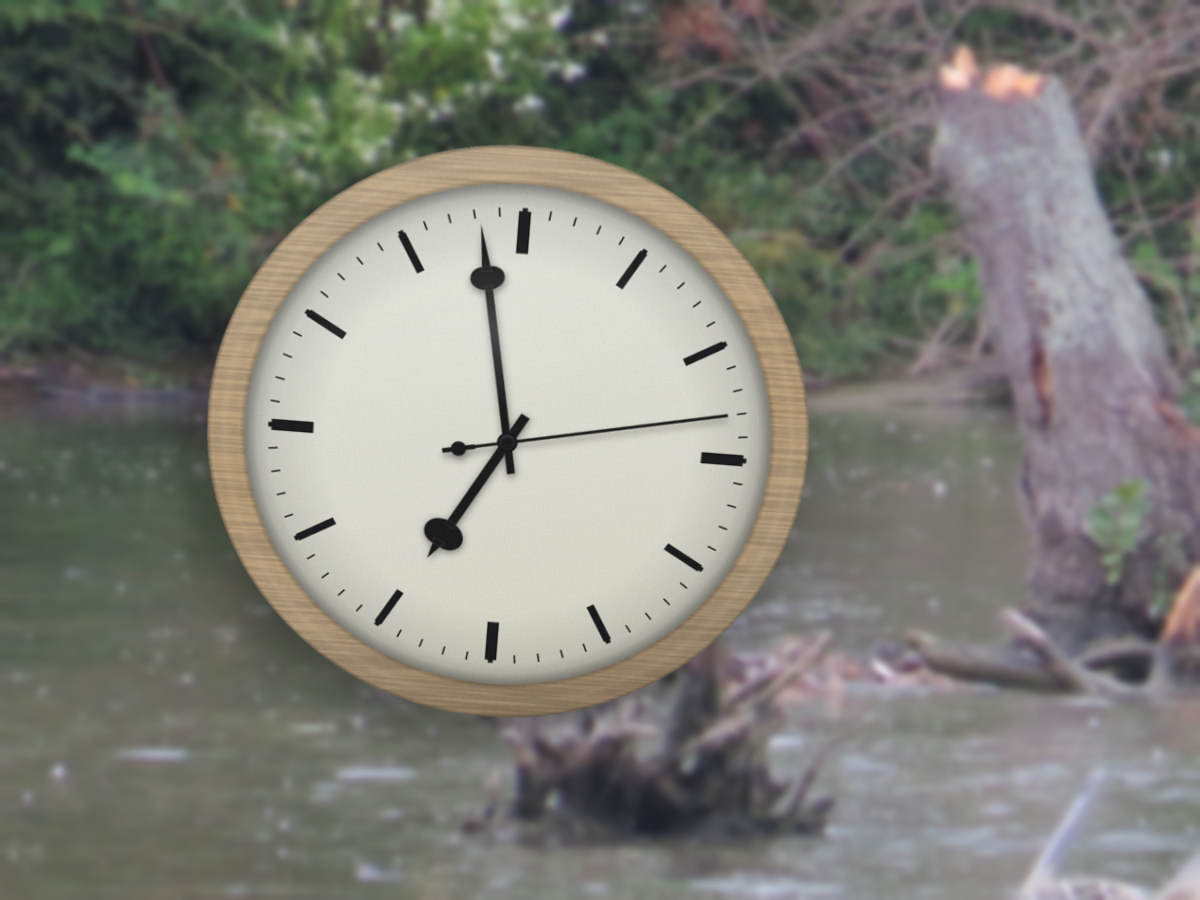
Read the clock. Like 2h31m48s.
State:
6h58m13s
